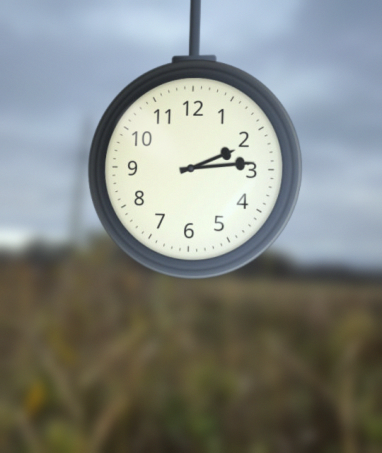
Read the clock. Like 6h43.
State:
2h14
